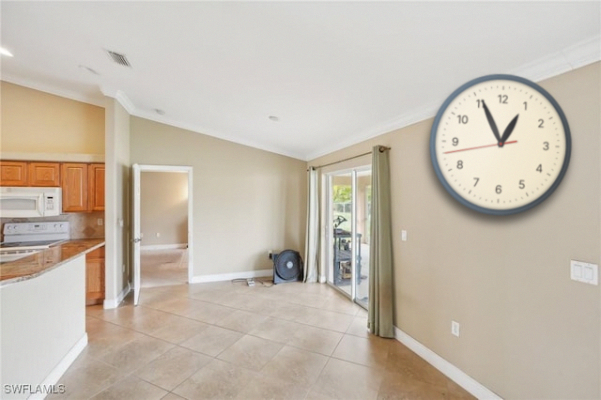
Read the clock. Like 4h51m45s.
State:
12h55m43s
